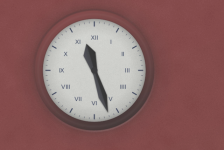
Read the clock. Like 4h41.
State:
11h27
